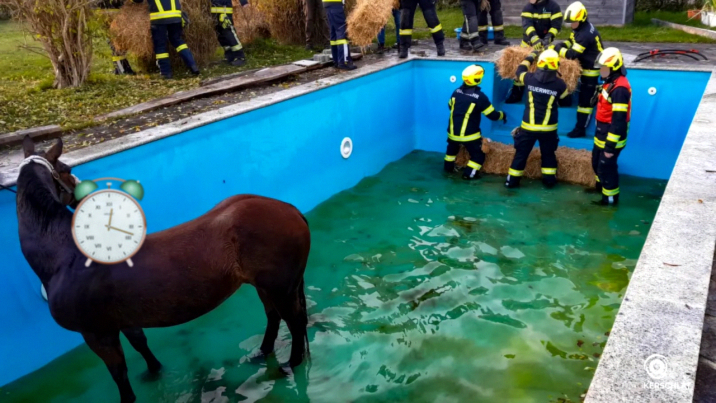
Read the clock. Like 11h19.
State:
12h18
